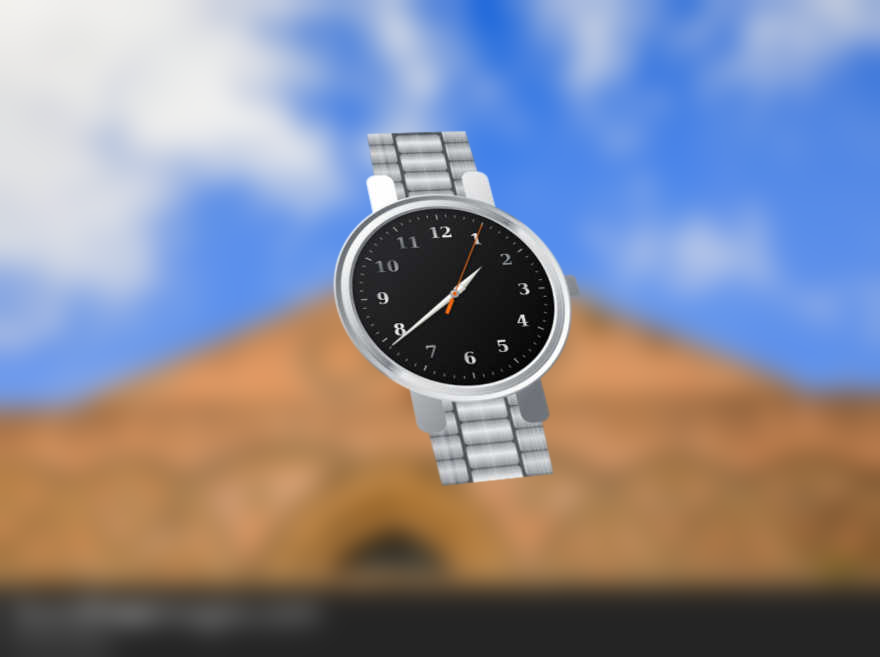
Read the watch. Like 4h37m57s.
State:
1h39m05s
